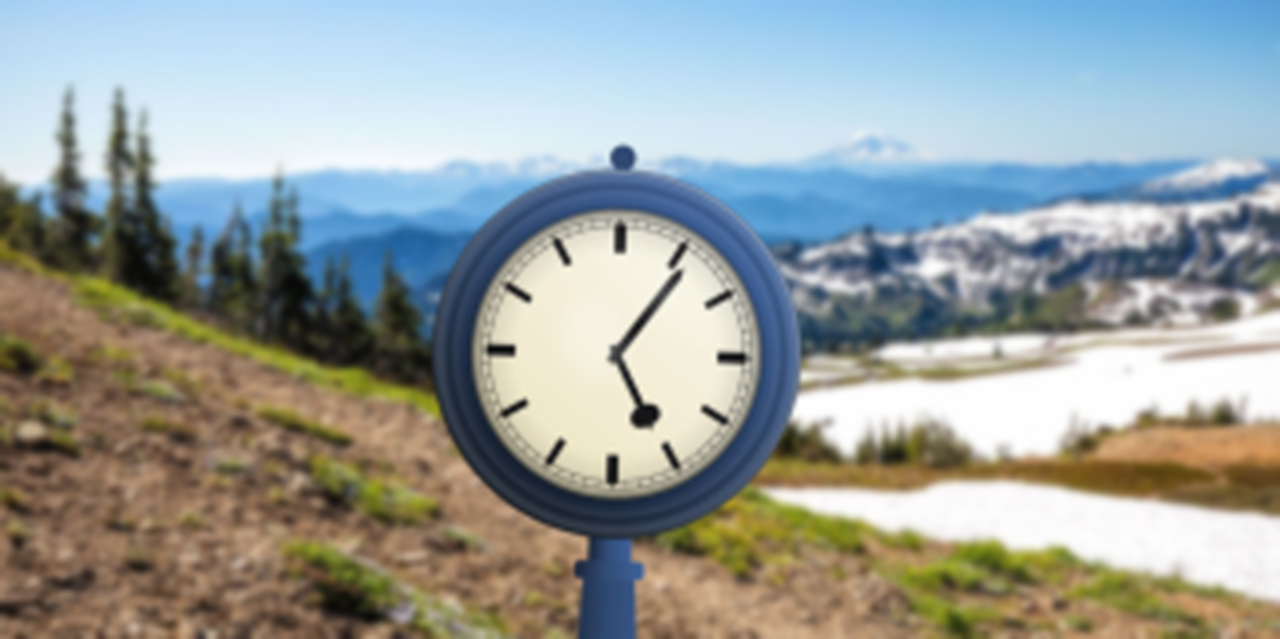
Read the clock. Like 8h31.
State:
5h06
